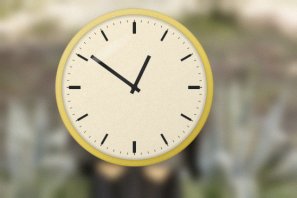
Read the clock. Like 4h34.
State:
12h51
